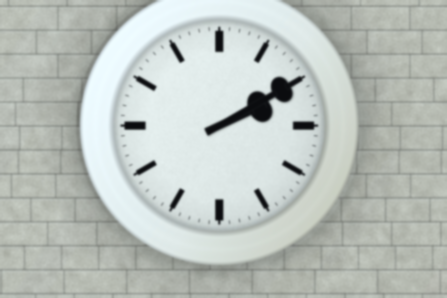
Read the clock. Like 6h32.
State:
2h10
